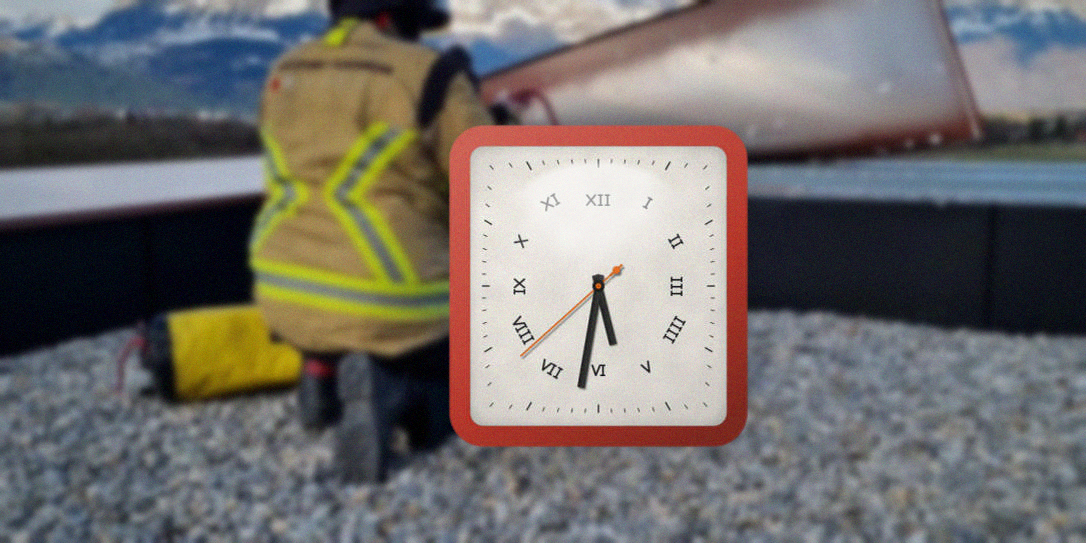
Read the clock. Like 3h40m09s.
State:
5h31m38s
